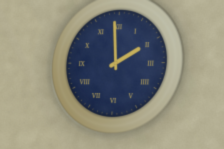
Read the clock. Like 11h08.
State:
1h59
